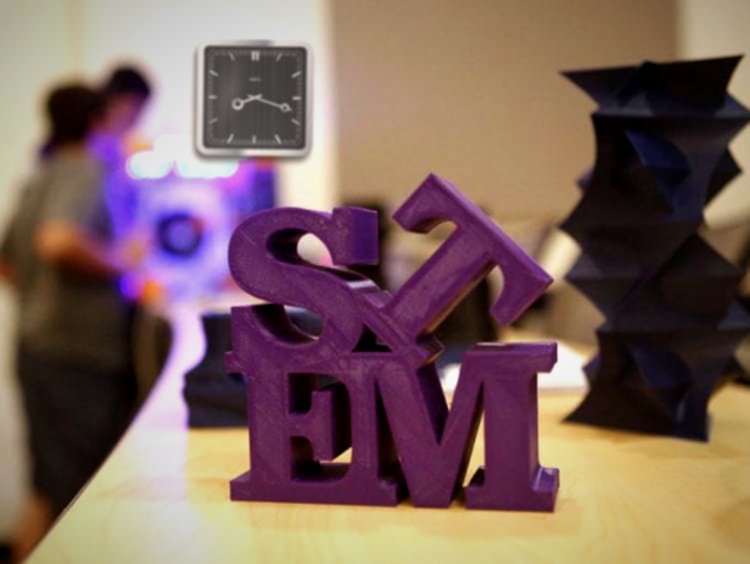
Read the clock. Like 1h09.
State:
8h18
